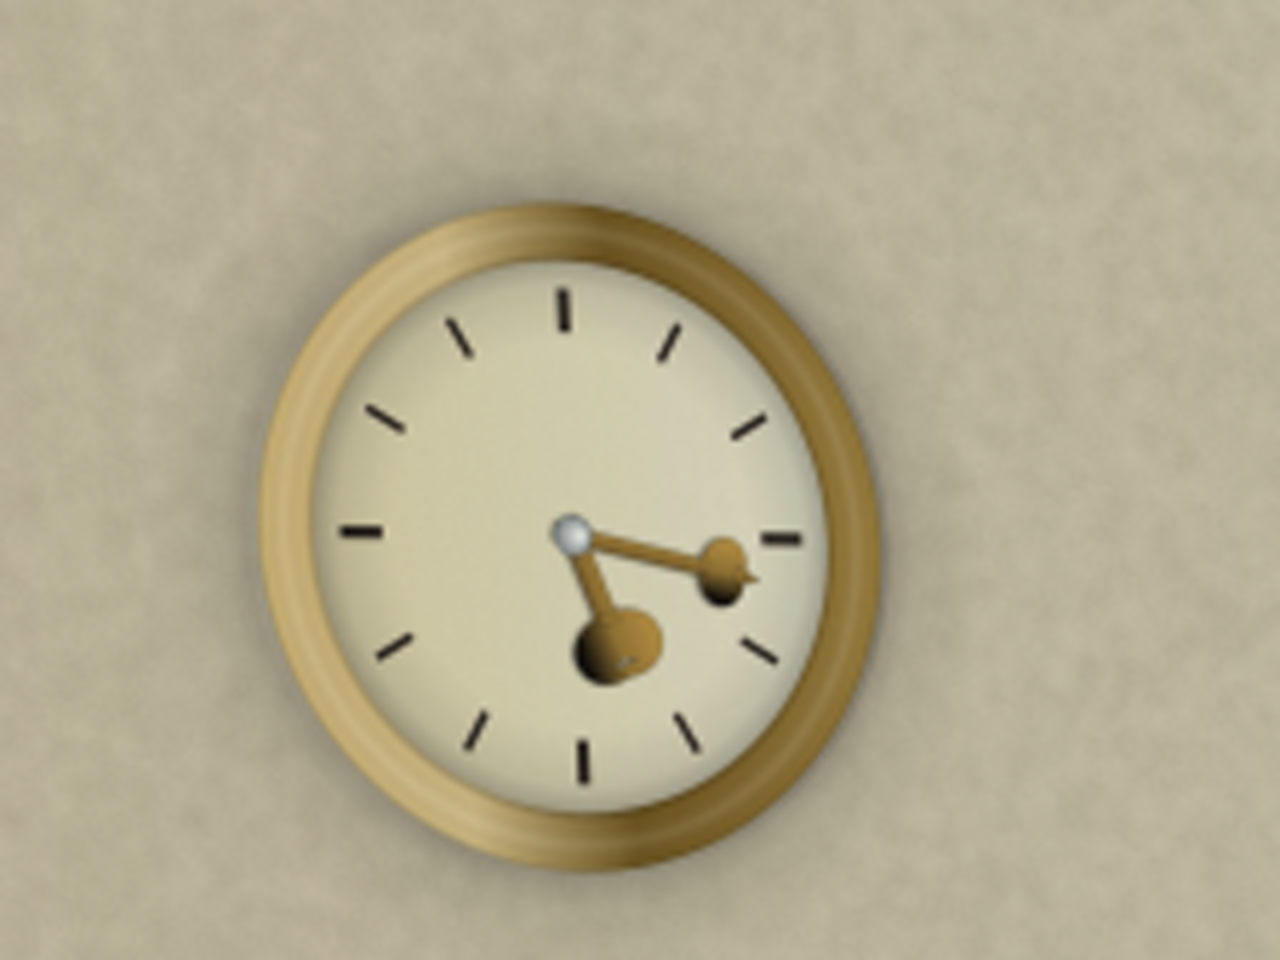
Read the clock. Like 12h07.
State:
5h17
